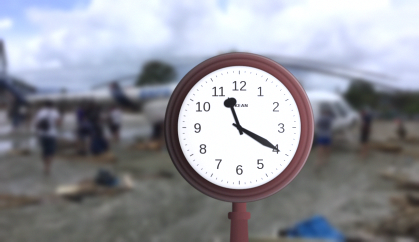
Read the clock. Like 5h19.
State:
11h20
